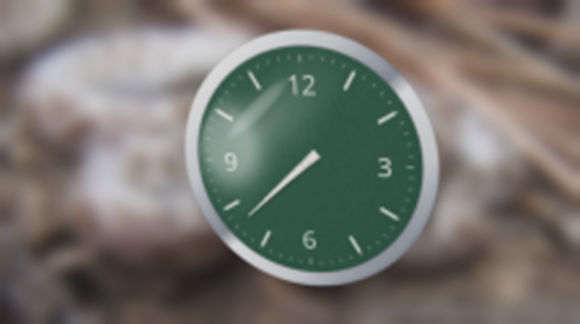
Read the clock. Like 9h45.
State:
7h38
